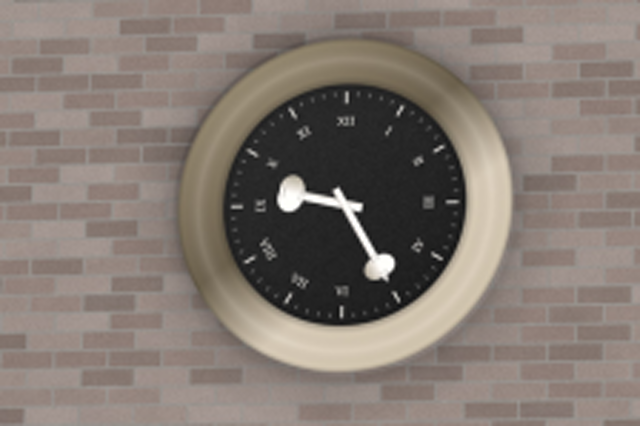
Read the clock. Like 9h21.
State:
9h25
